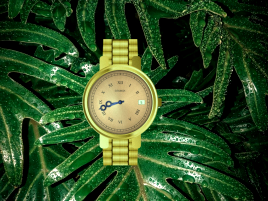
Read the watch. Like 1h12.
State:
8h42
